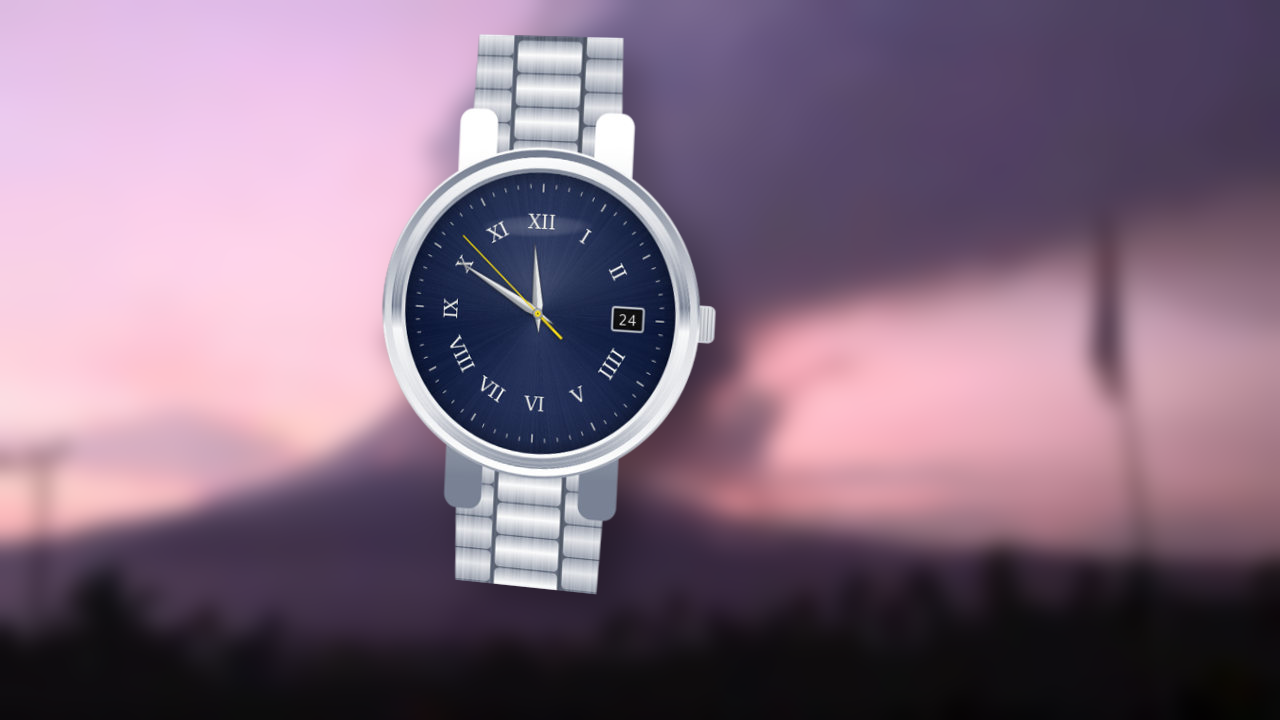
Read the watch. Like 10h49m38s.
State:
11h49m52s
